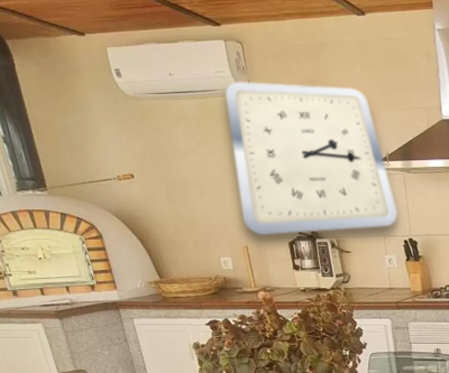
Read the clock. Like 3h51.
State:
2h16
